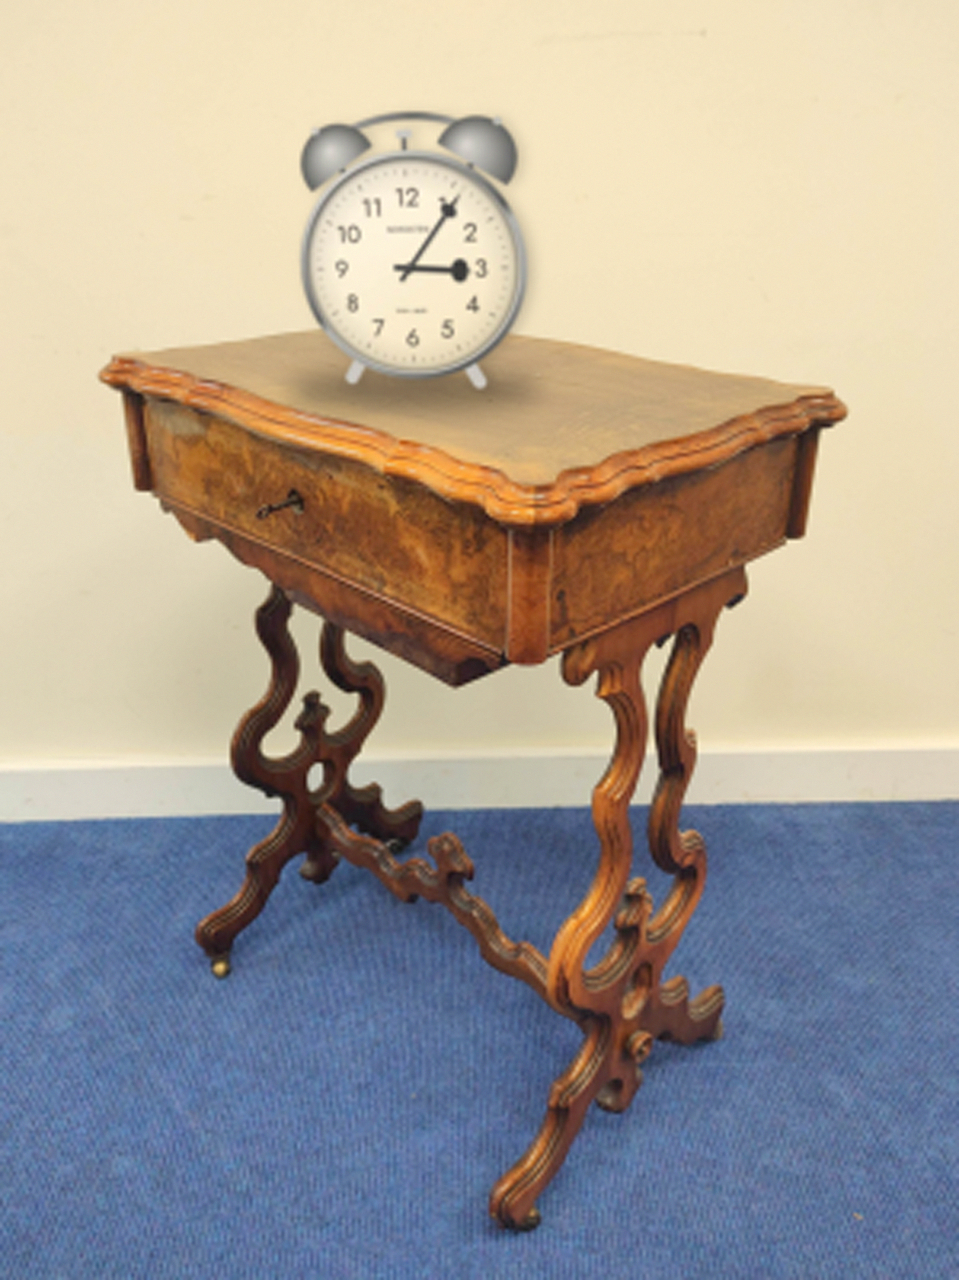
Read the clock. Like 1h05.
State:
3h06
